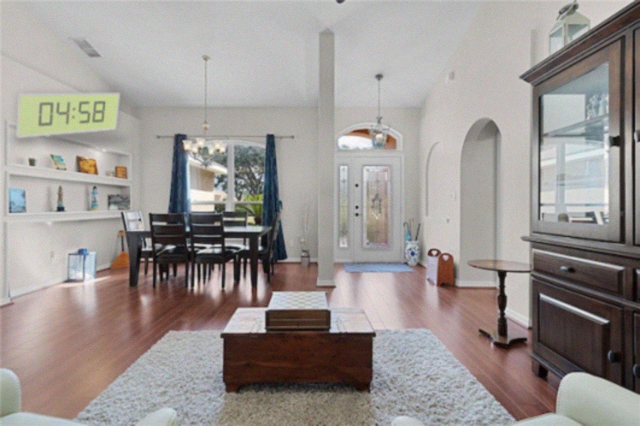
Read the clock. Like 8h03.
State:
4h58
